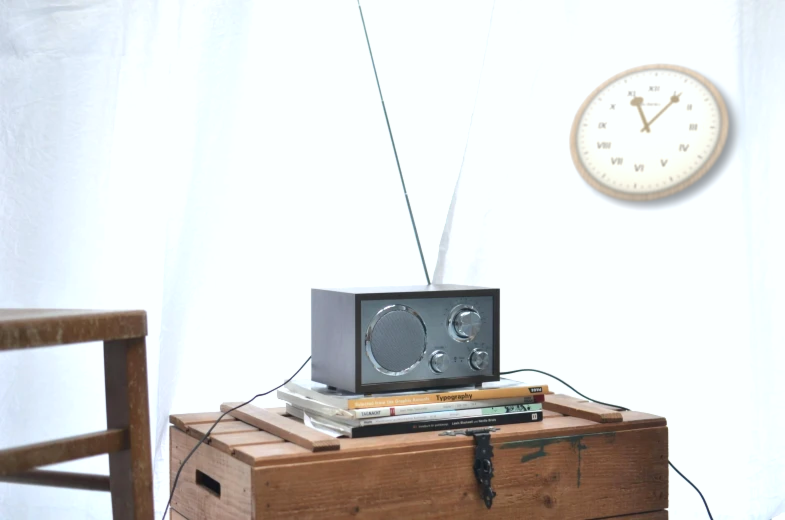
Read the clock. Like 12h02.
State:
11h06
